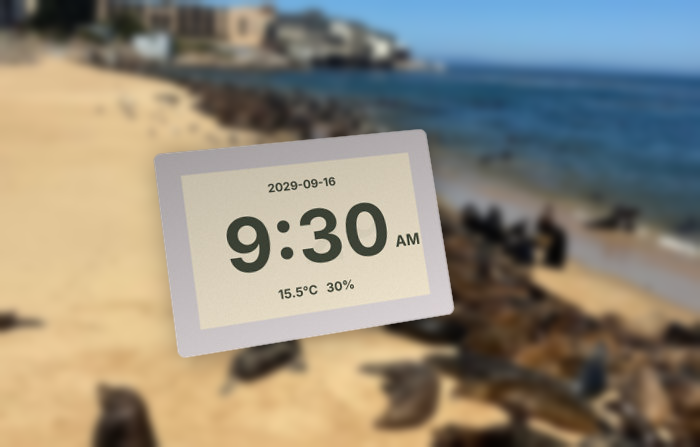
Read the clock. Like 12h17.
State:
9h30
